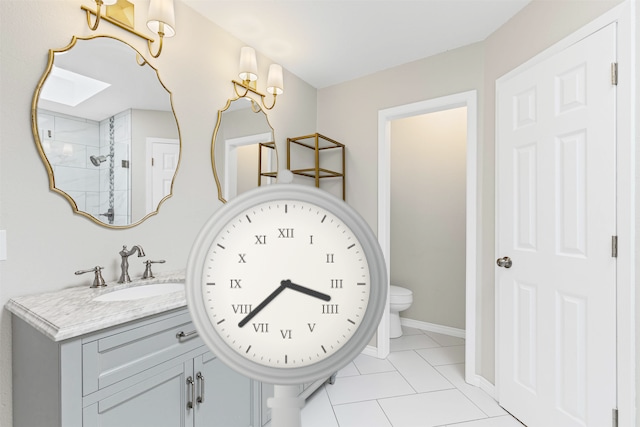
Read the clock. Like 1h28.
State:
3h38
